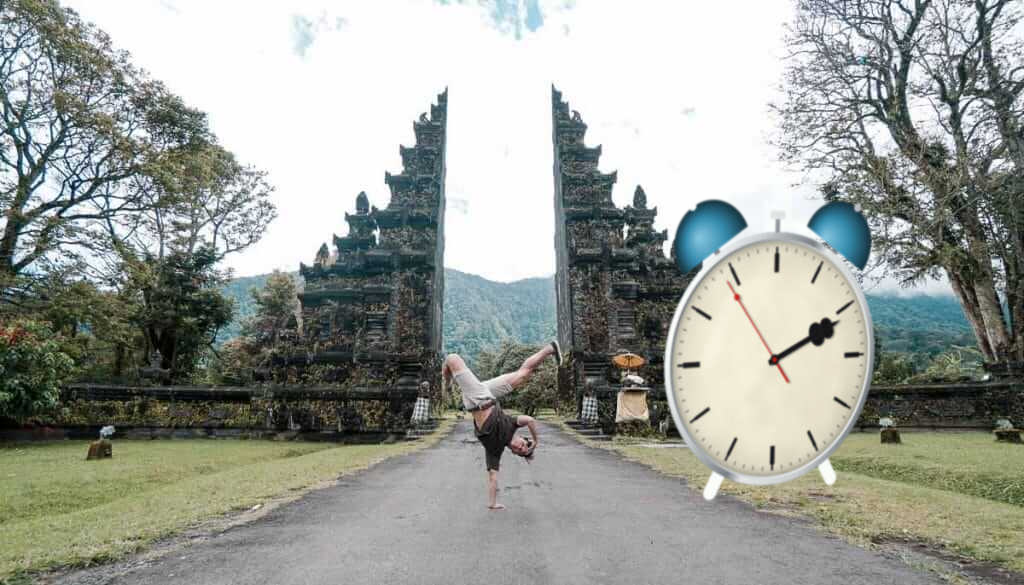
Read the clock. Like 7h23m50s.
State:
2h10m54s
